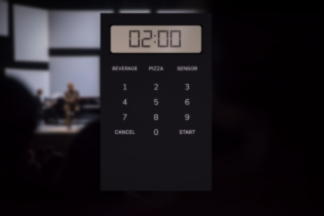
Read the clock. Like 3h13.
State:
2h00
